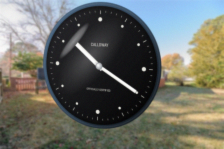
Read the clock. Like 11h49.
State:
10h20
